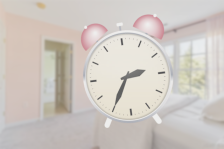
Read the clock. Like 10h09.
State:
2h35
